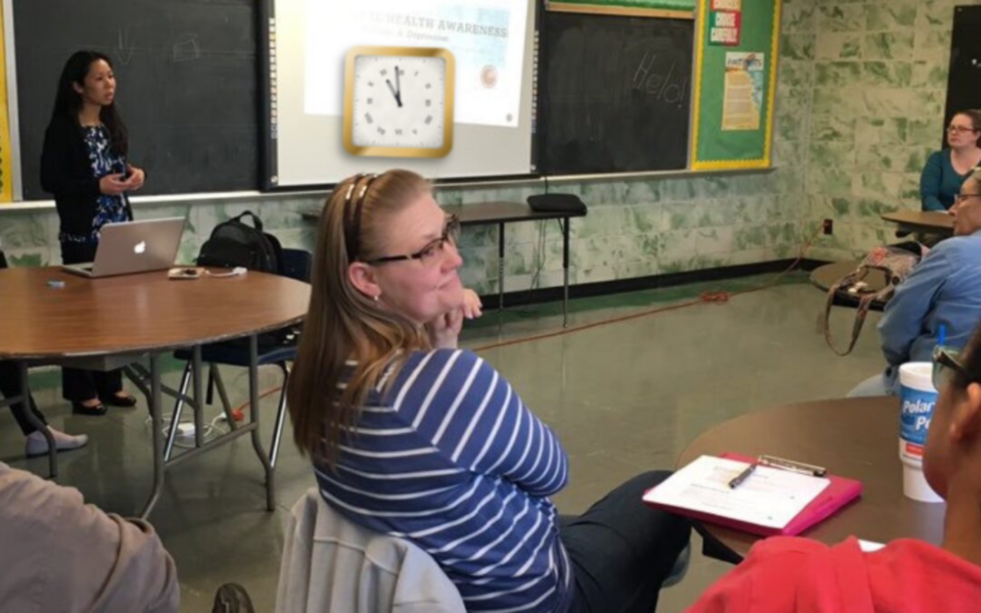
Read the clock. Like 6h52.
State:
10h59
